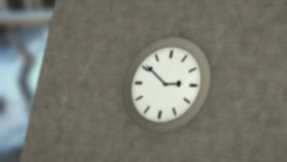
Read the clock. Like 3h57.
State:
2h51
